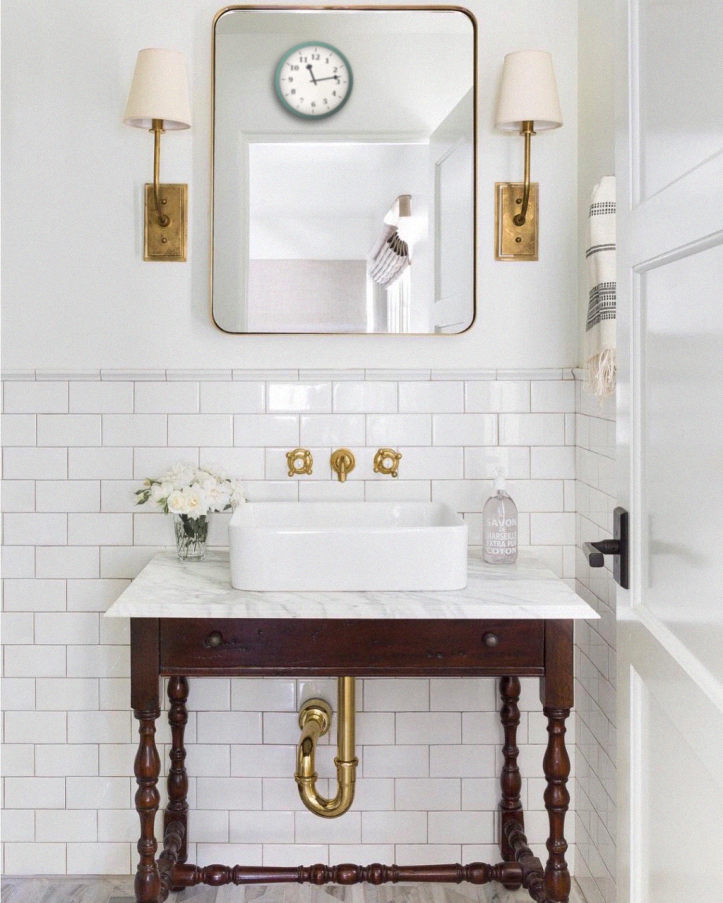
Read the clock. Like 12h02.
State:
11h13
